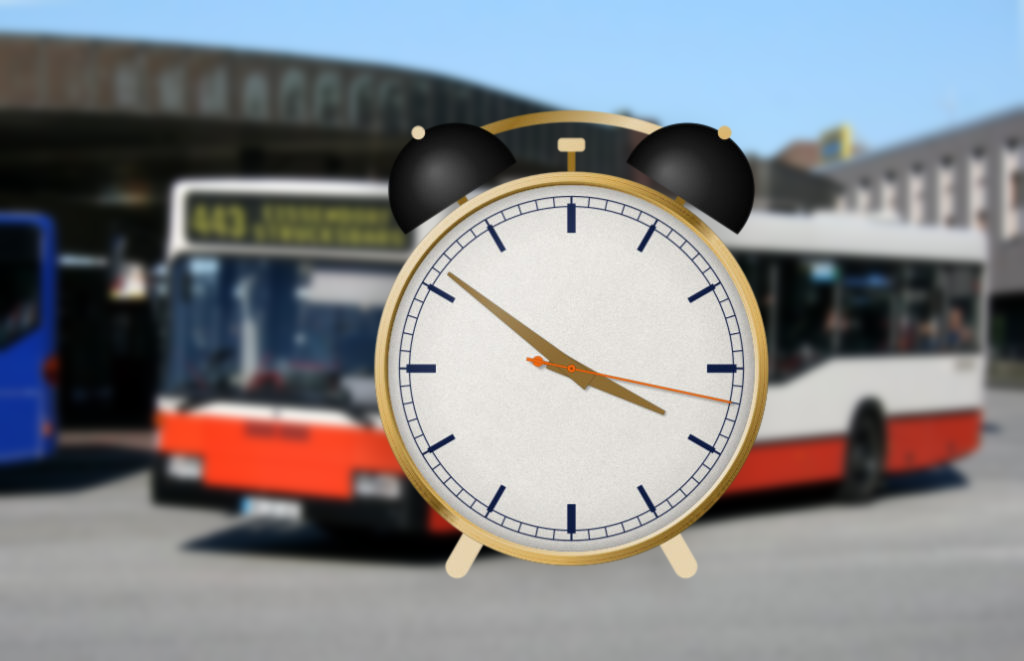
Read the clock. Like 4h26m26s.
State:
3h51m17s
